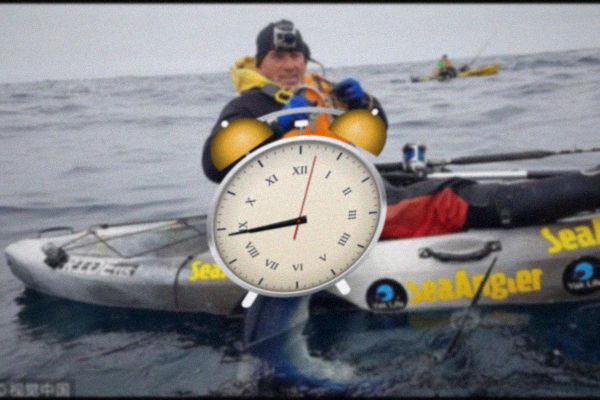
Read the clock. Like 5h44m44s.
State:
8h44m02s
